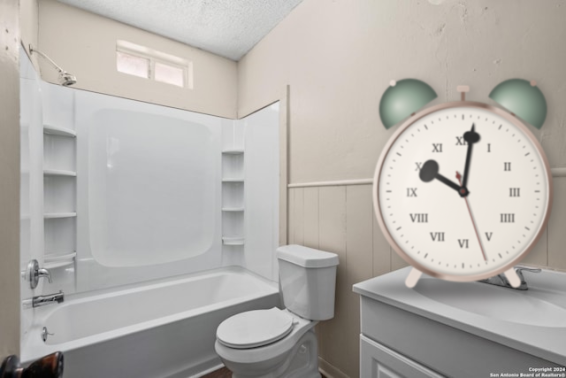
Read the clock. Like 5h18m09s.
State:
10h01m27s
